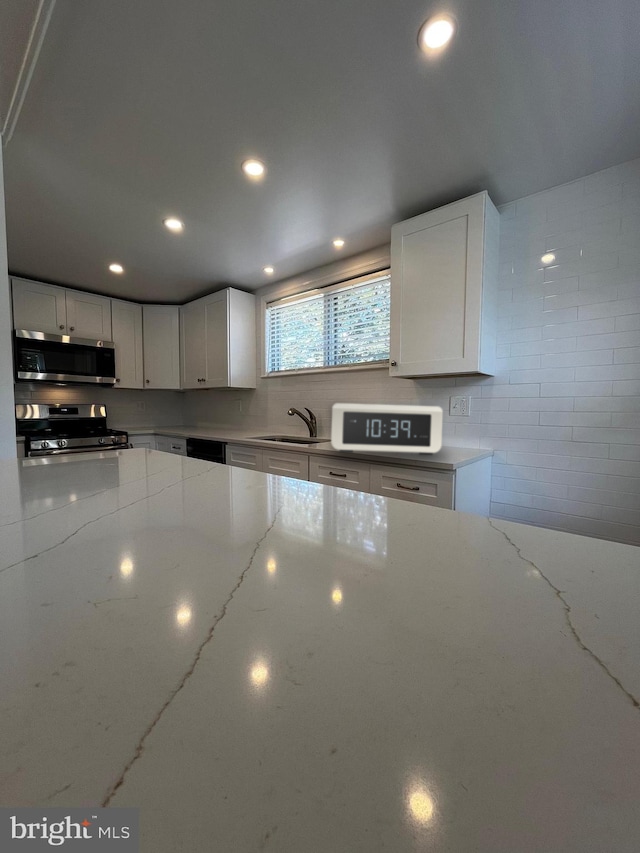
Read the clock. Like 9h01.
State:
10h39
